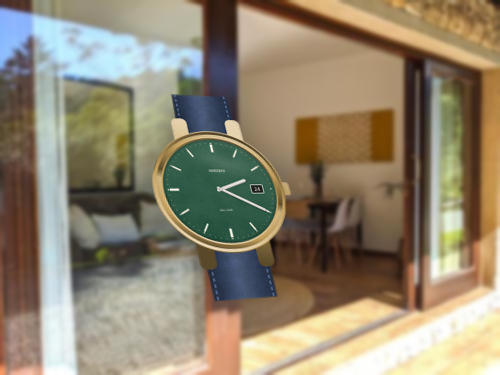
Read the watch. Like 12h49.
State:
2h20
